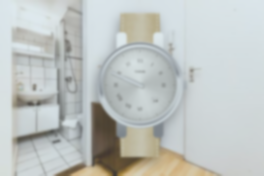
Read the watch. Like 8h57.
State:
9h49
